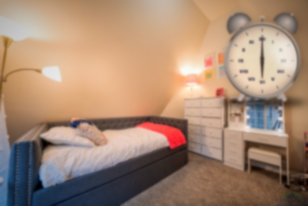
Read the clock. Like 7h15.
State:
6h00
